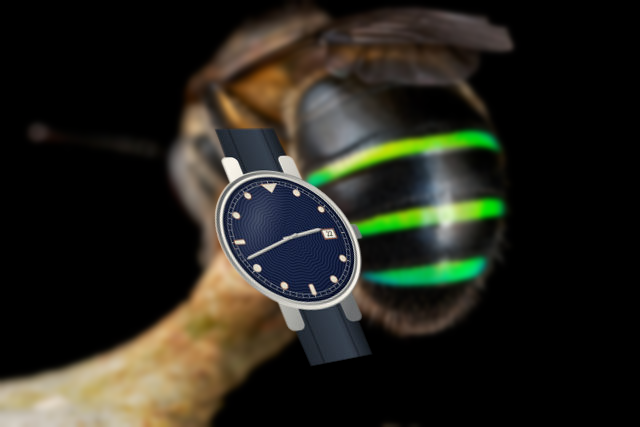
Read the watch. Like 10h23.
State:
2h42
